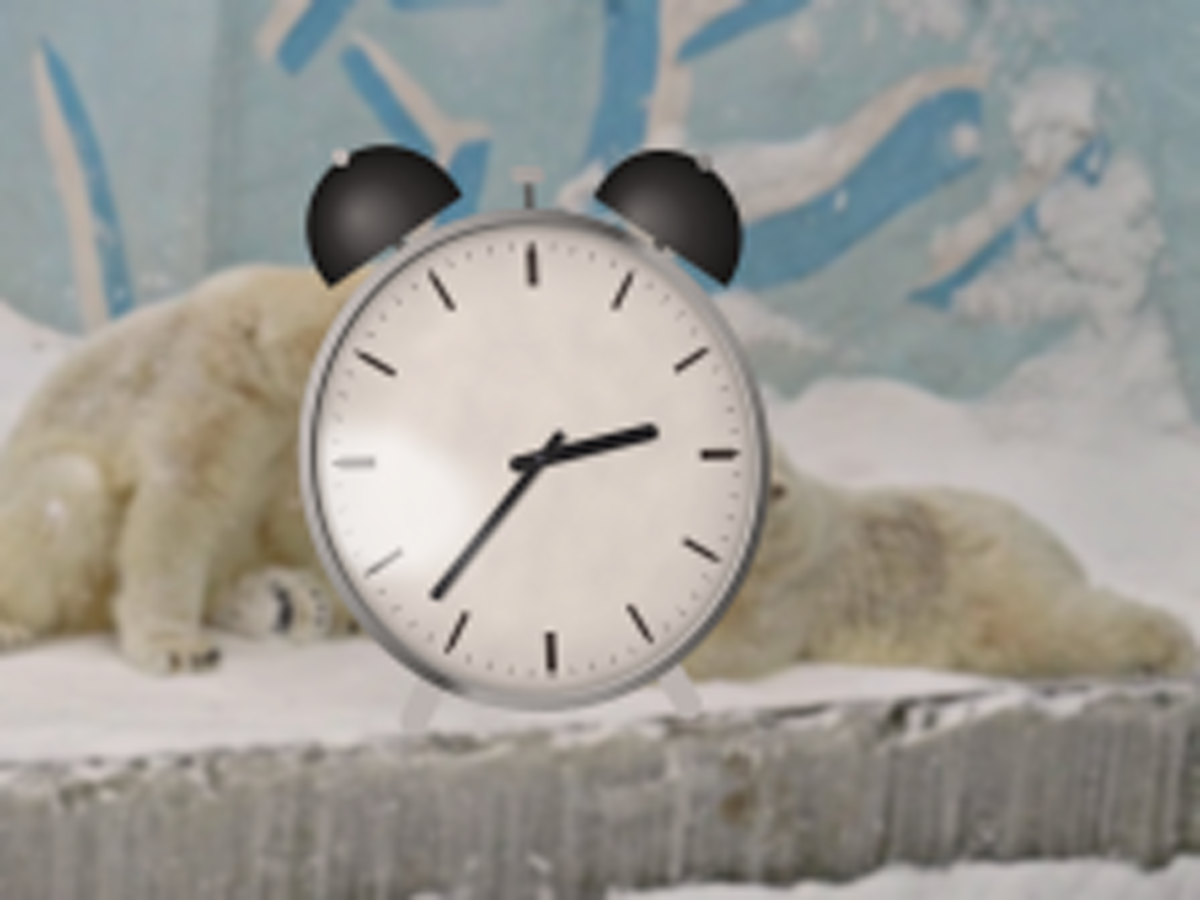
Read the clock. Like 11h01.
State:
2h37
